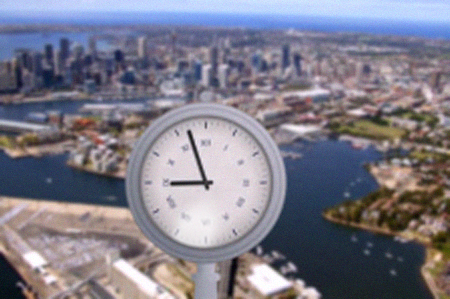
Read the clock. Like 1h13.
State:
8h57
